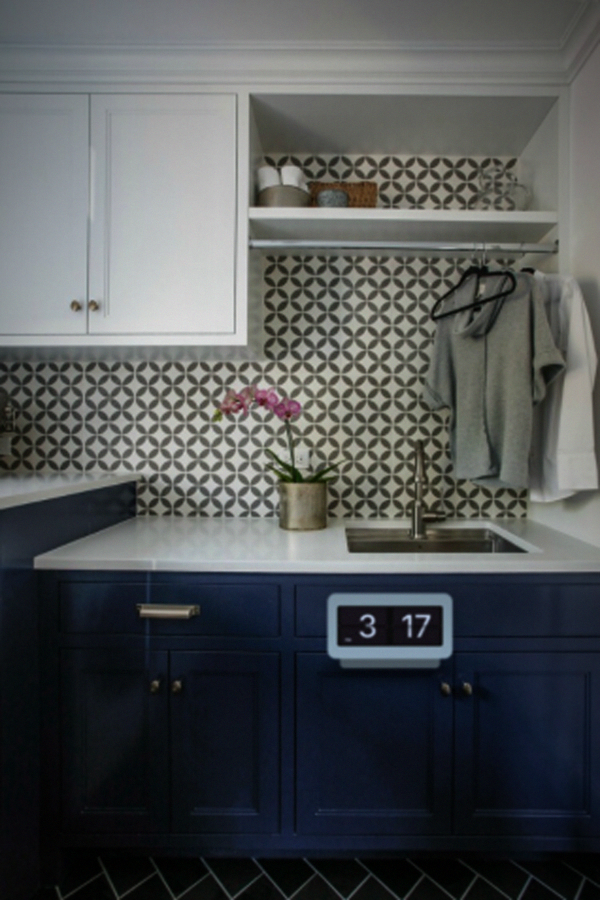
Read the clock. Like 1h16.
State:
3h17
